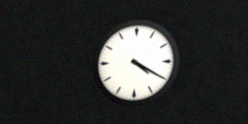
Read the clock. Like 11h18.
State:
4h20
